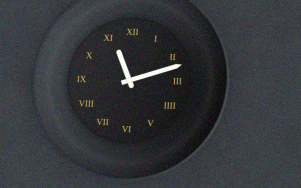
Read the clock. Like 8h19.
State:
11h12
